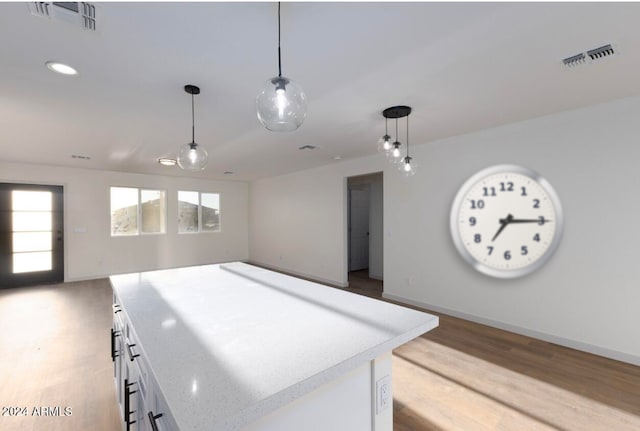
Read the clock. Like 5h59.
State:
7h15
